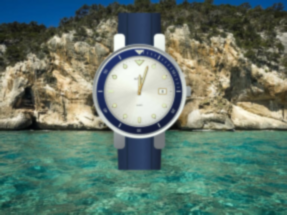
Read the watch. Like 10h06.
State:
12h03
